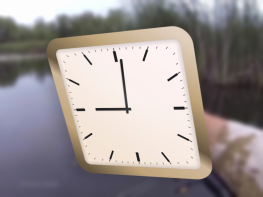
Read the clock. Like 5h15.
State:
9h01
